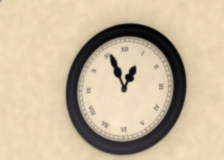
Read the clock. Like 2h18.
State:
12h56
